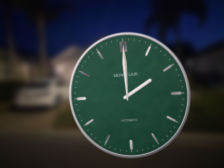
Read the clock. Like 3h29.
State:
2h00
